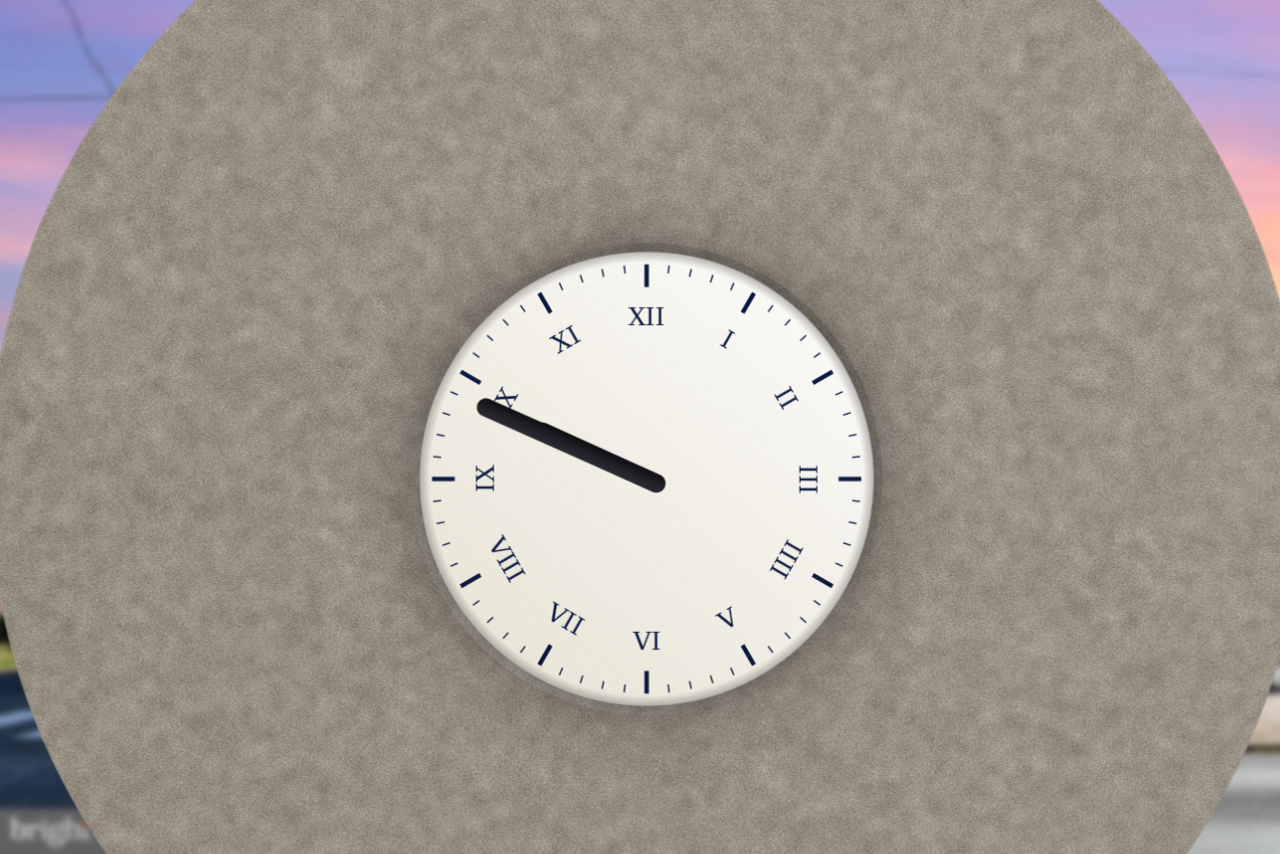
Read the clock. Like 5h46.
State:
9h49
